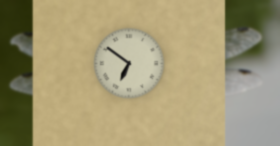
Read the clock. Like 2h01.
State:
6h51
